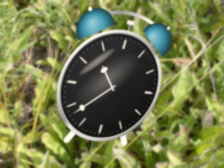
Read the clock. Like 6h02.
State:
10h38
